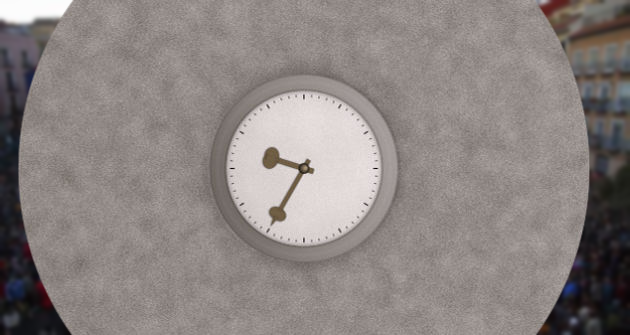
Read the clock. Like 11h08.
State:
9h35
